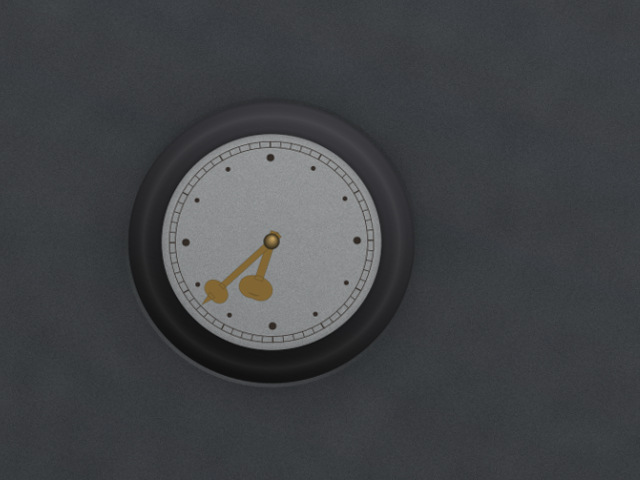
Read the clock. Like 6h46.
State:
6h38
